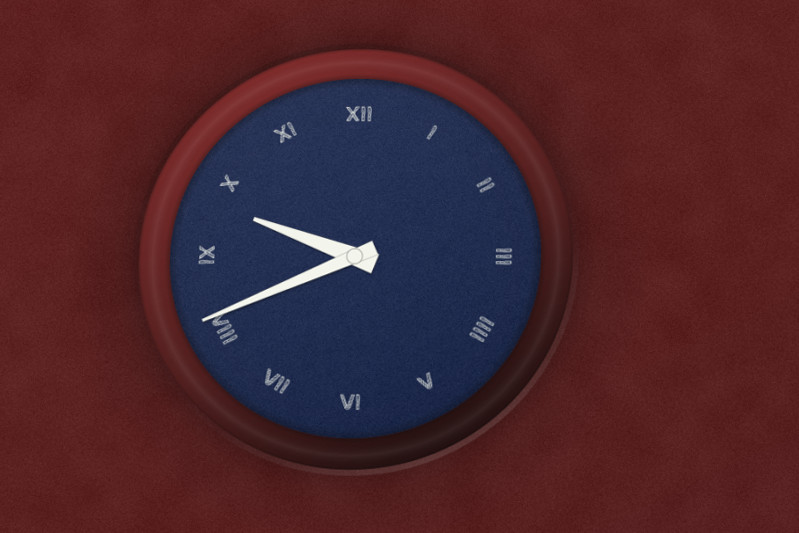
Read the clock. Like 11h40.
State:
9h41
